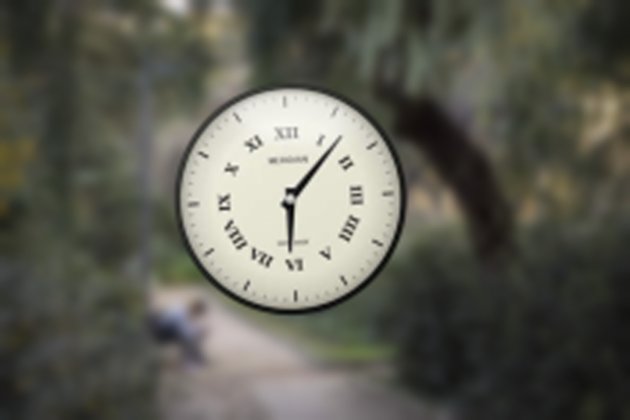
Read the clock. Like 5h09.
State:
6h07
